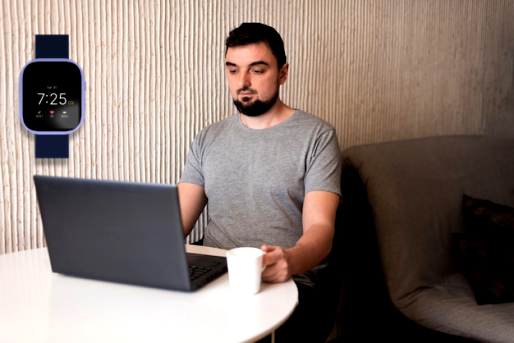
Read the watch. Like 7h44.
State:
7h25
